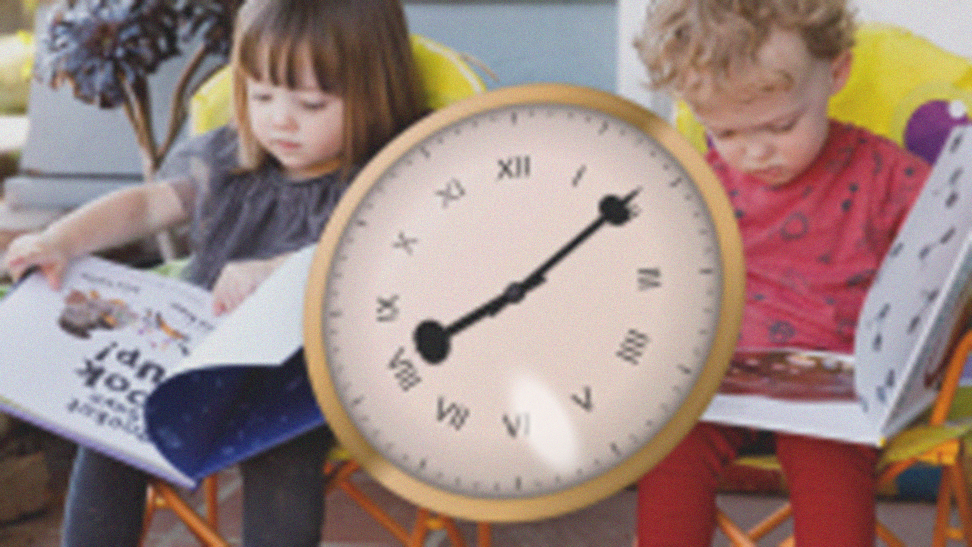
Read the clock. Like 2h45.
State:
8h09
